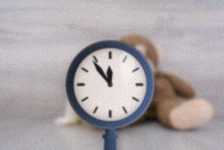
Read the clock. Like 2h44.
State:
11h54
